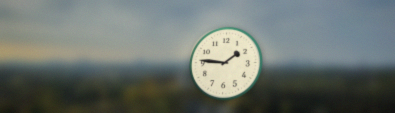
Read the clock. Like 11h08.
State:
1h46
